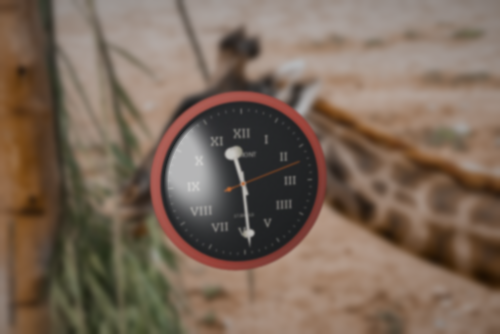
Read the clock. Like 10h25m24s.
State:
11h29m12s
